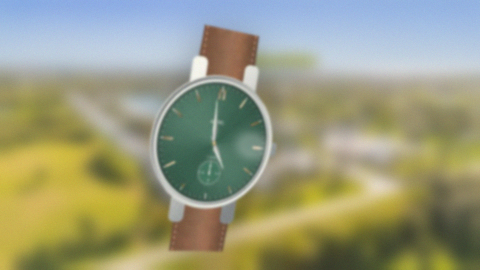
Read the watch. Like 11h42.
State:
4h59
